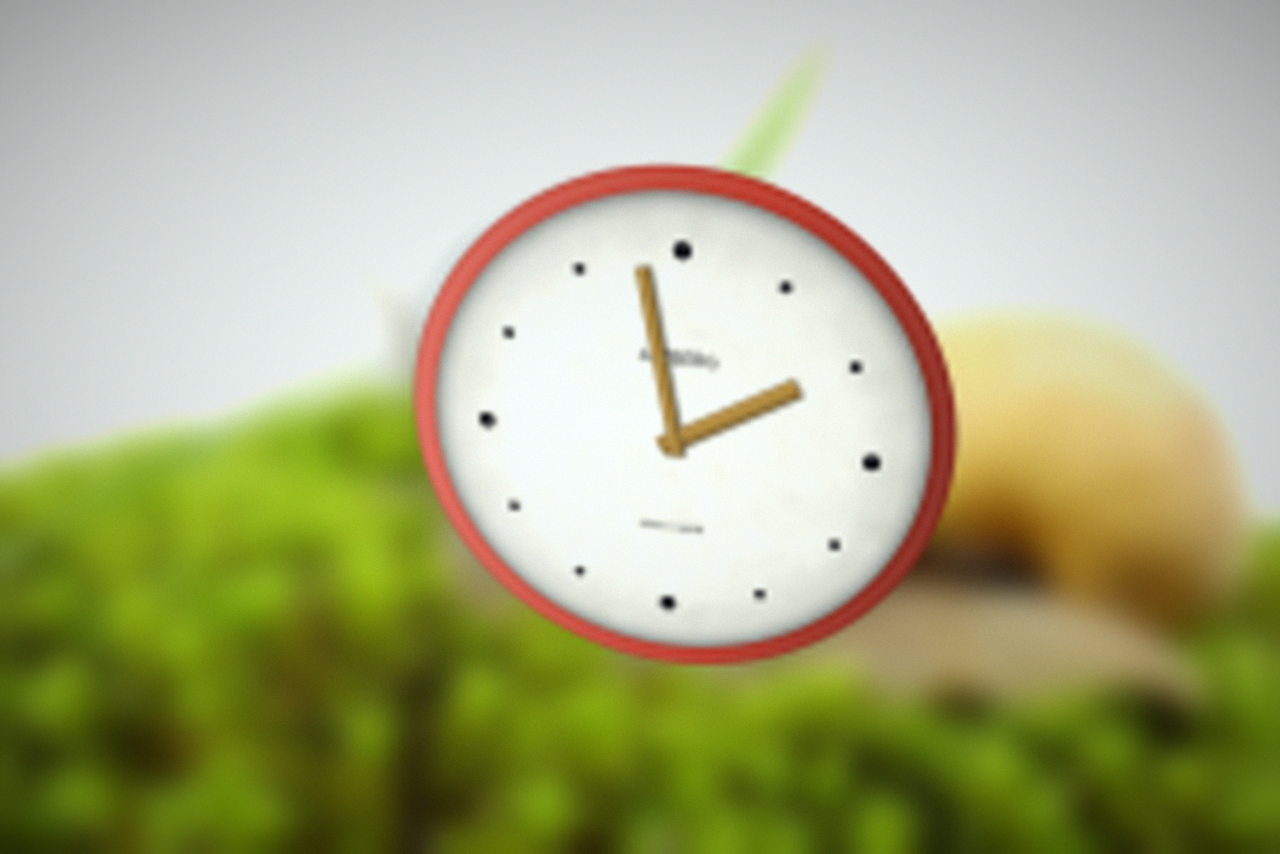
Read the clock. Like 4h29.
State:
1h58
